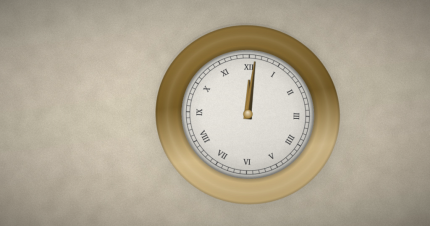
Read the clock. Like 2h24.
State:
12h01
